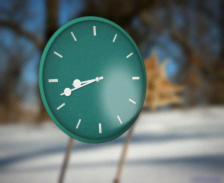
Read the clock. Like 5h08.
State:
8h42
